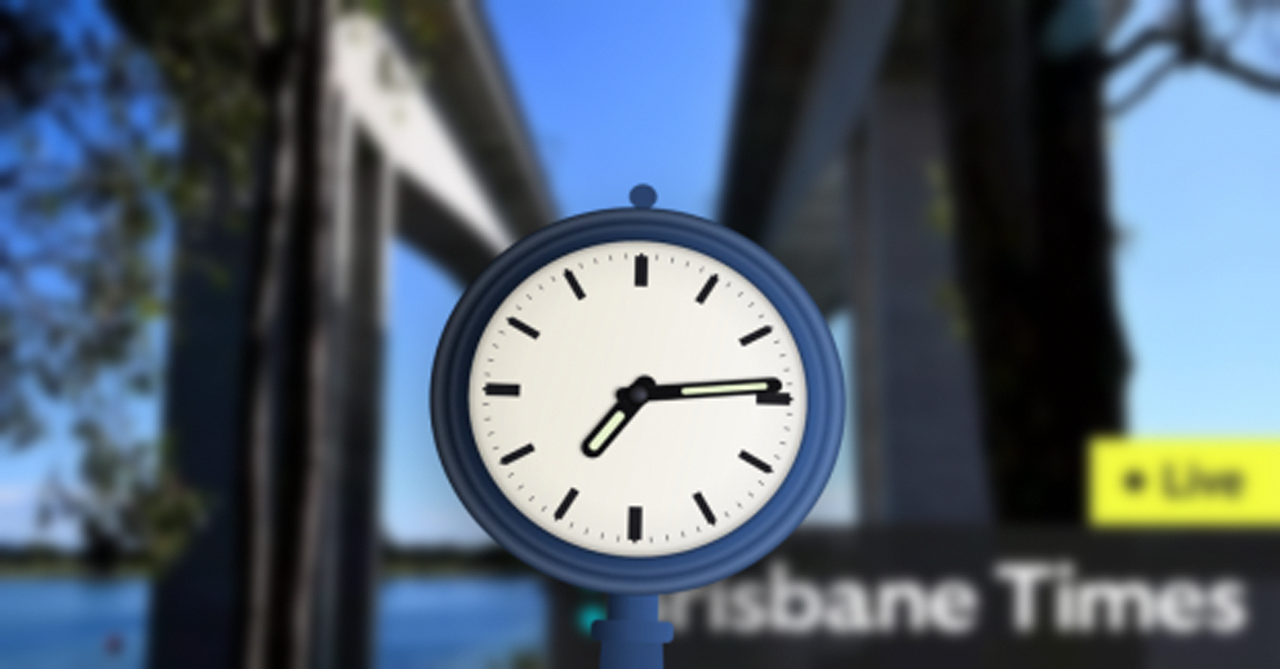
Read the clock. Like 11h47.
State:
7h14
